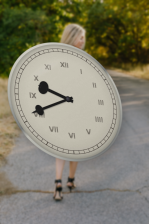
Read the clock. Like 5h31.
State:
9h41
